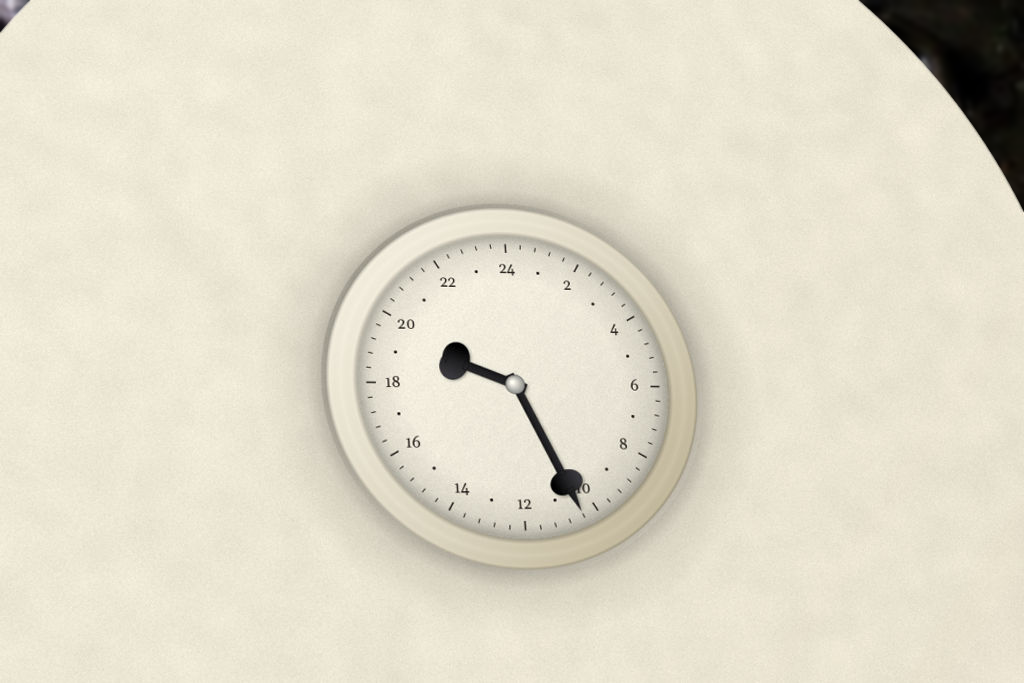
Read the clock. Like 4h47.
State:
19h26
